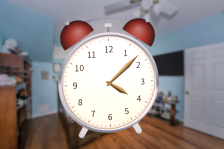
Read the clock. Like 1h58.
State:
4h08
